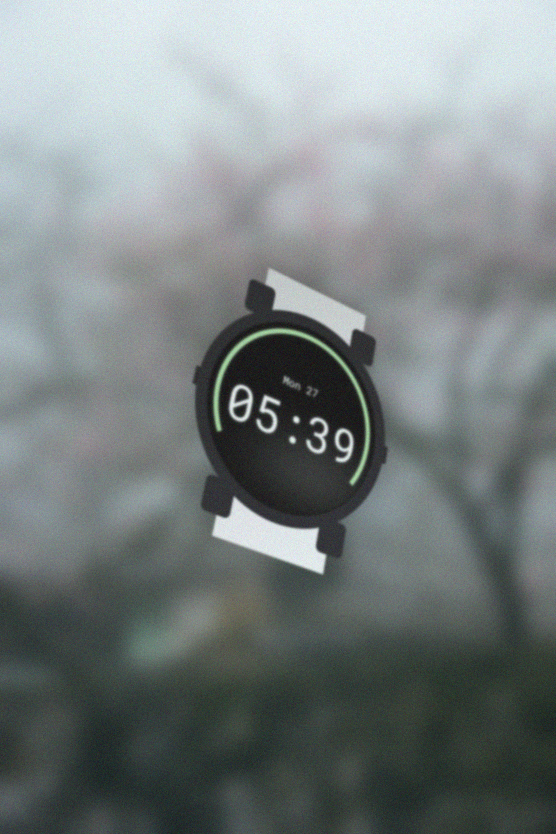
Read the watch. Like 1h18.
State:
5h39
